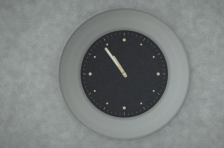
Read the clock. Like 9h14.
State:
10h54
